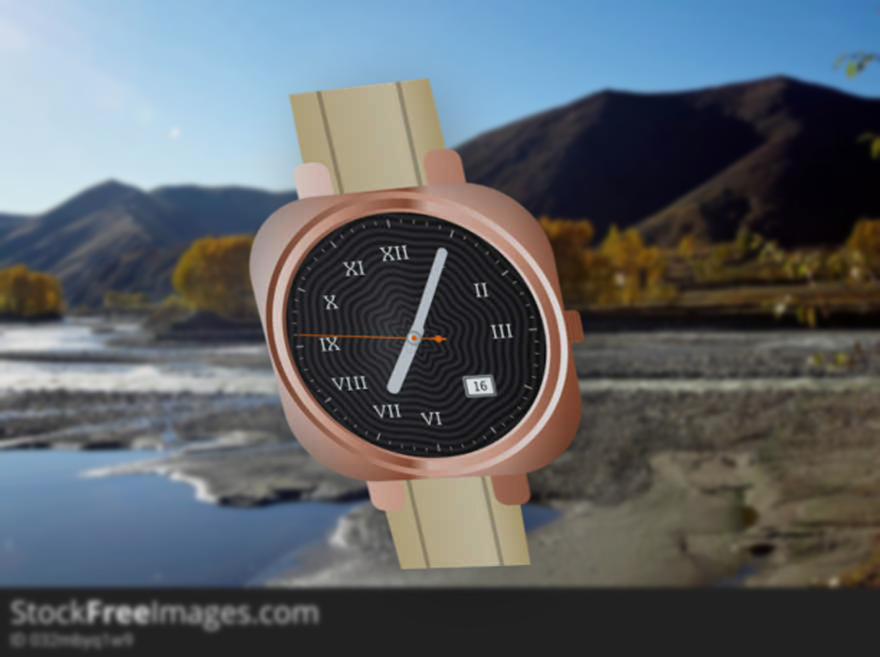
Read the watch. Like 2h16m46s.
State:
7h04m46s
